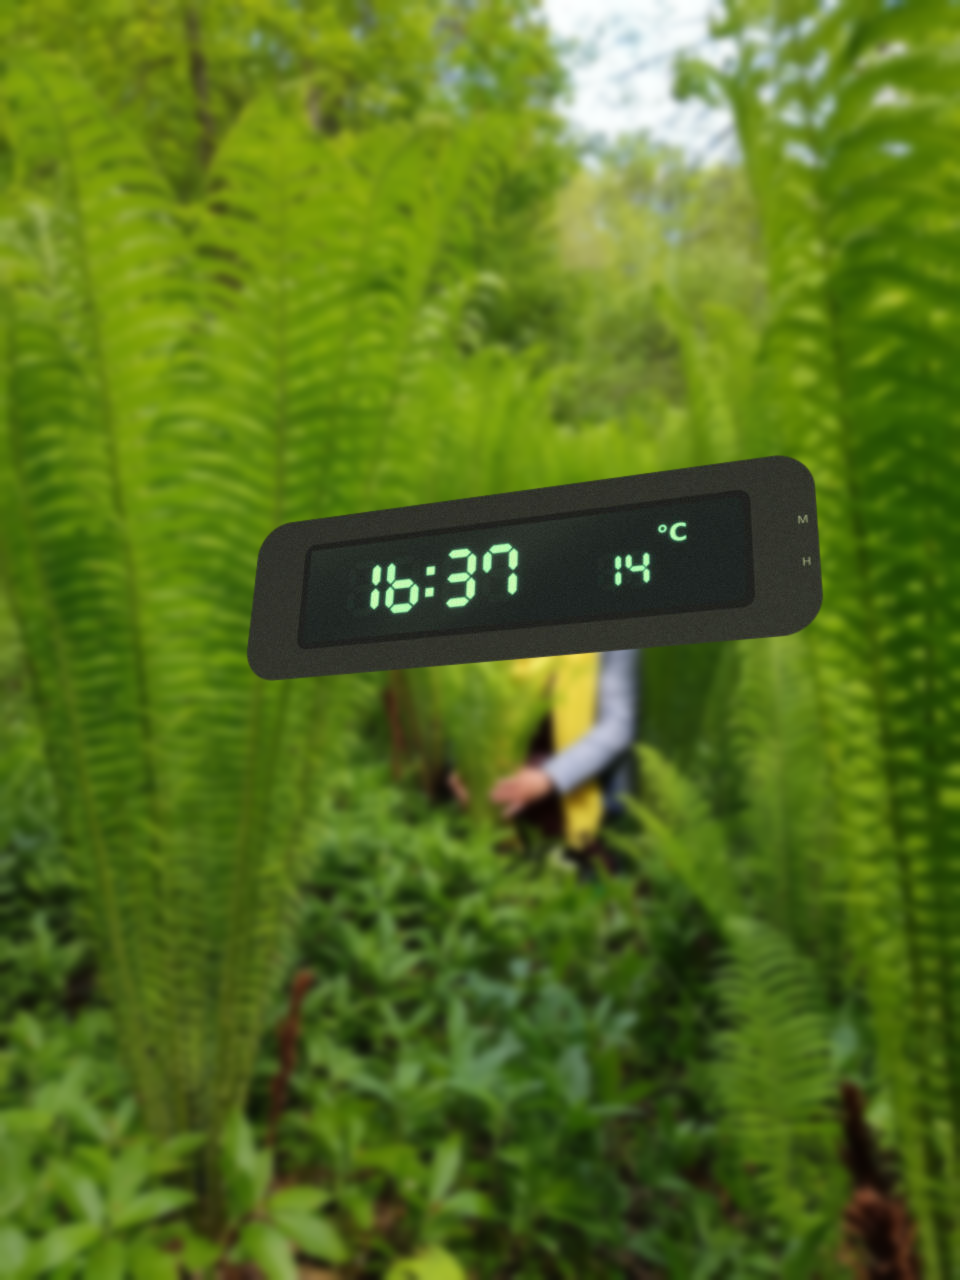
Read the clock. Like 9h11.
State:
16h37
